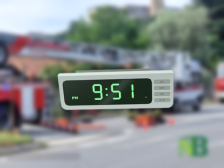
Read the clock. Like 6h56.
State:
9h51
